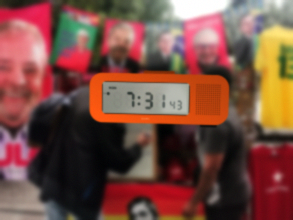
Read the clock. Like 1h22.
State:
7h31
